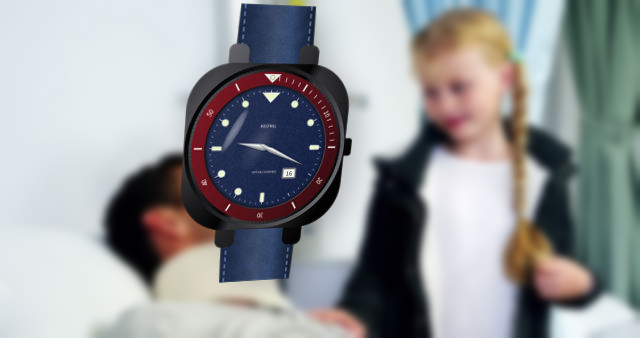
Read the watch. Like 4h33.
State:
9h19
